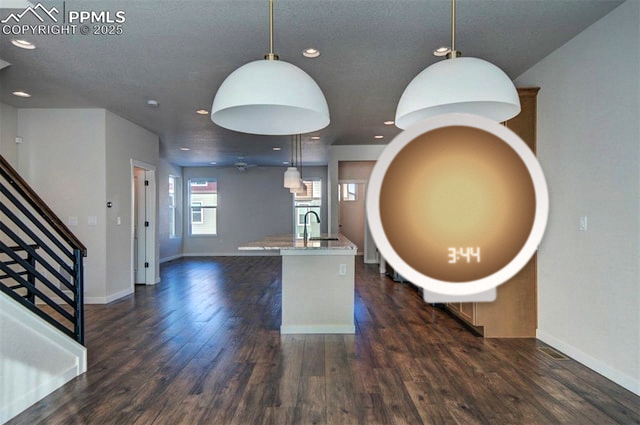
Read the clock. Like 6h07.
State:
3h44
